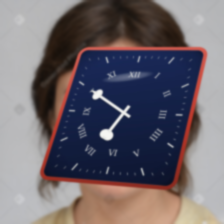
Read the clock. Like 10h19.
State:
6h50
